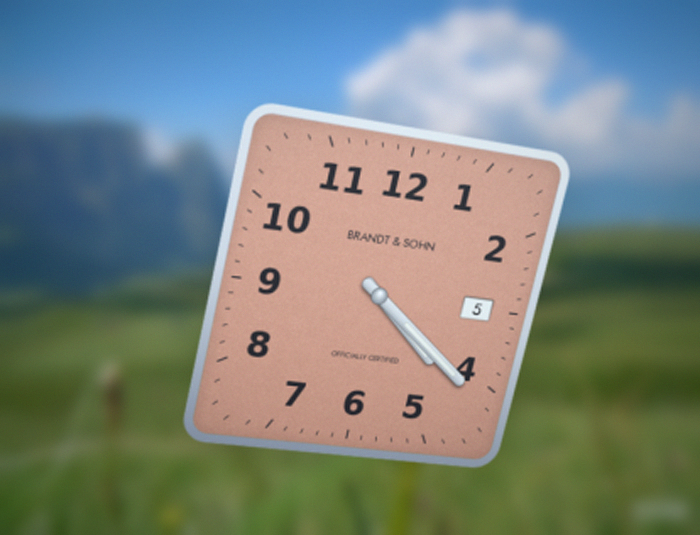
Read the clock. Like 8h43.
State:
4h21
